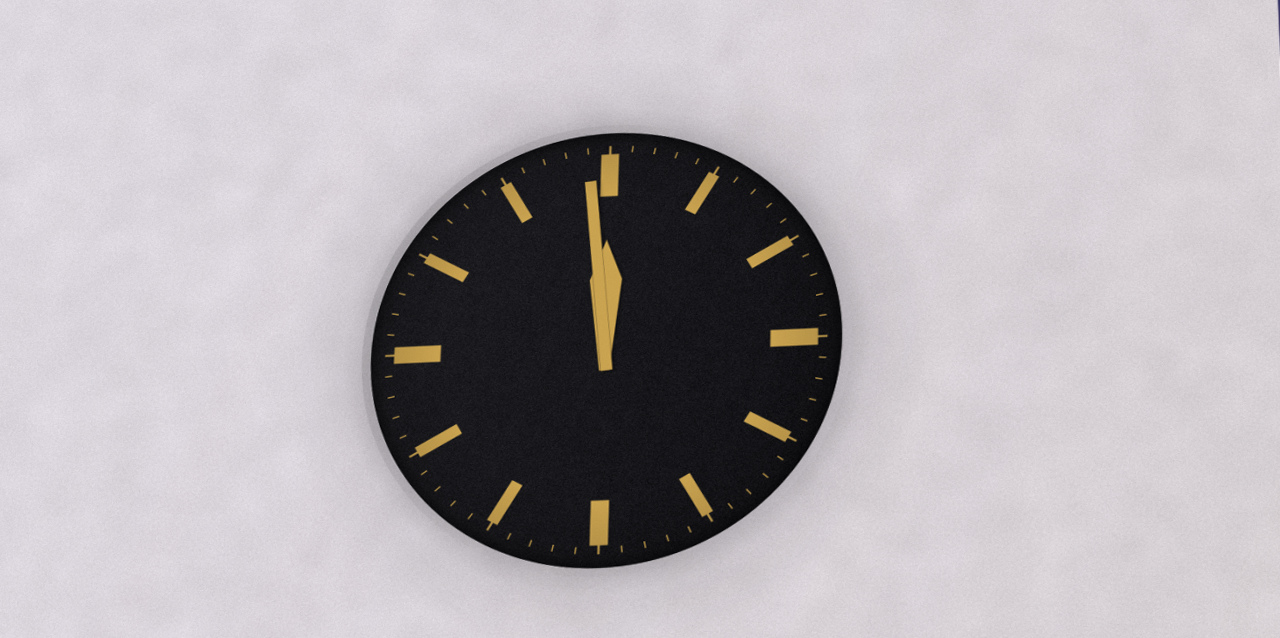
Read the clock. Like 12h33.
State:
11h59
